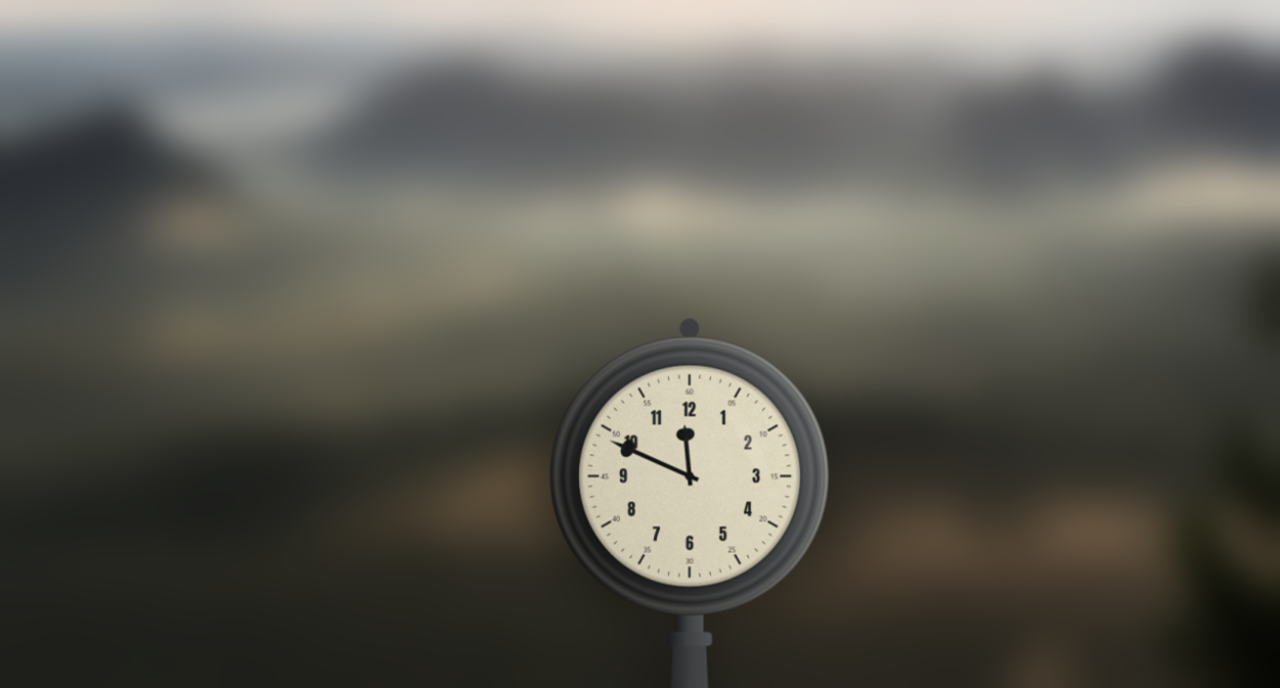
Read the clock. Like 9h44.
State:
11h49
